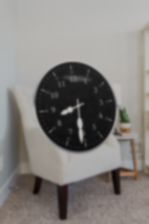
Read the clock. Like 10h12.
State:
8h31
